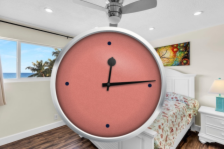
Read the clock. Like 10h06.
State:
12h14
